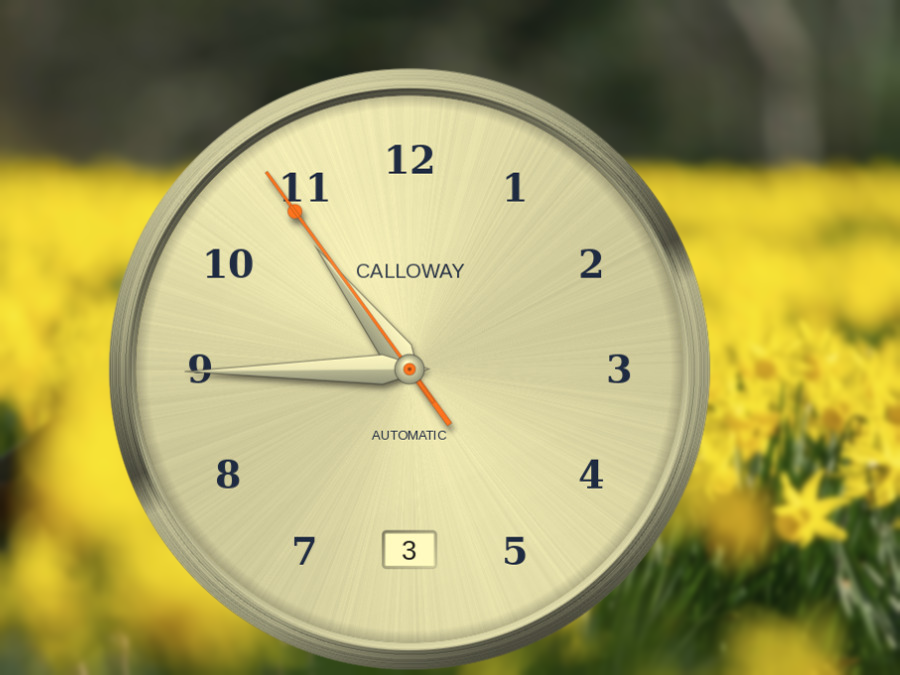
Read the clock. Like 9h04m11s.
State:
10h44m54s
